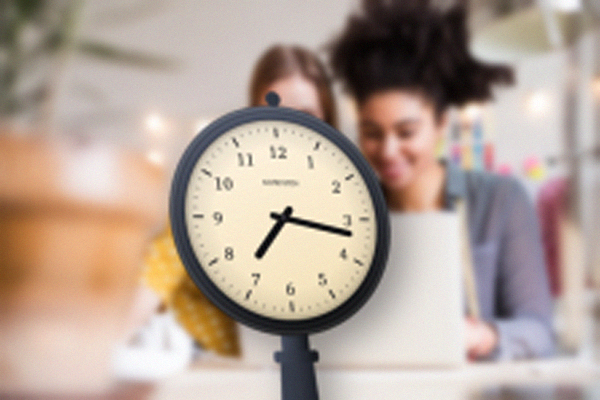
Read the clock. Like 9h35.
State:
7h17
